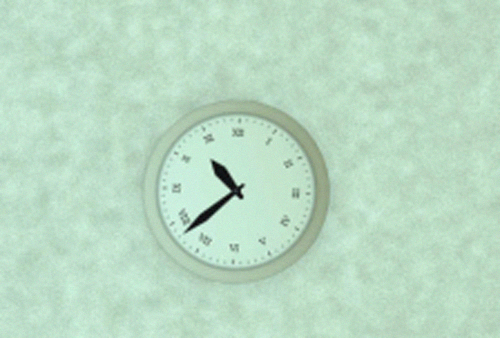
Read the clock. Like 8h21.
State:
10h38
